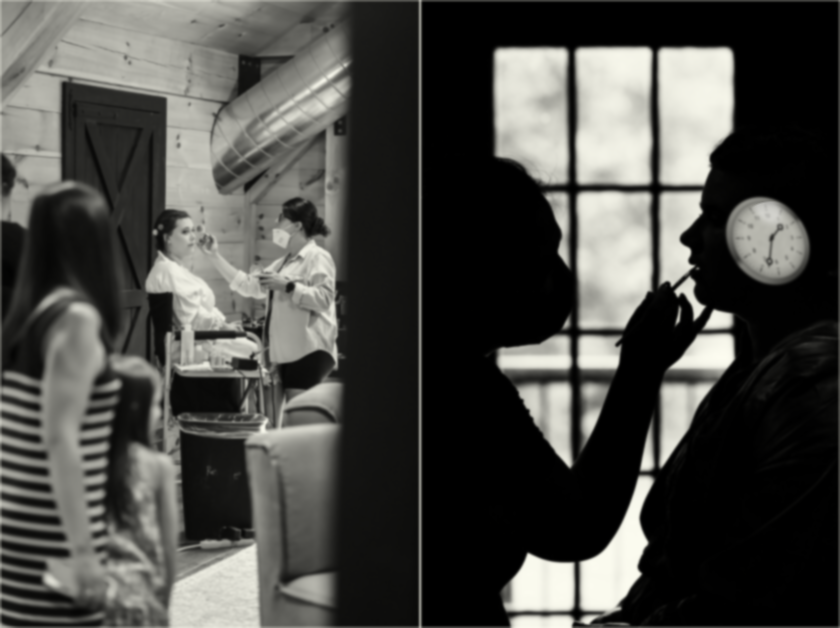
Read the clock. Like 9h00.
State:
1h33
